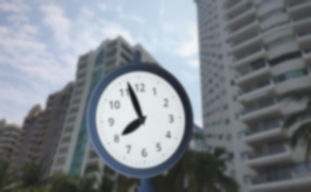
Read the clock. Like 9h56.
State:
7h57
